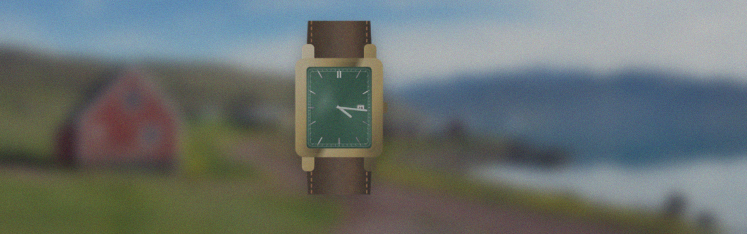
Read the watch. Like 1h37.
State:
4h16
